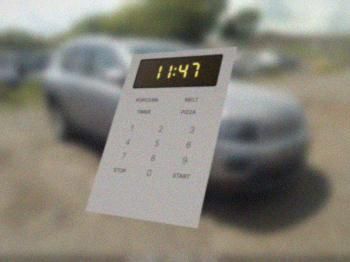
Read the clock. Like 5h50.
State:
11h47
